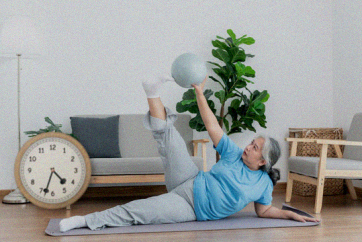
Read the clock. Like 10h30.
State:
4h33
